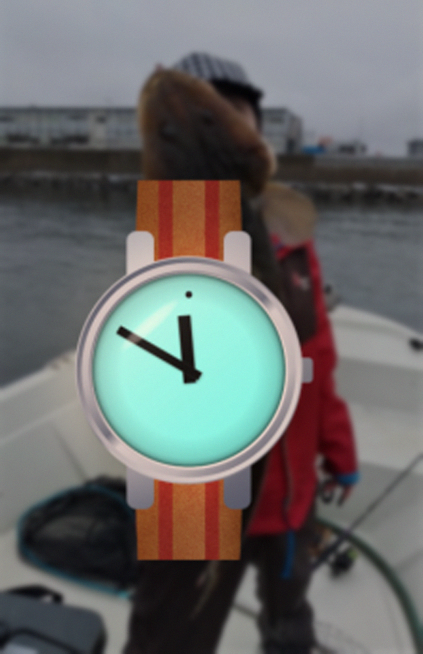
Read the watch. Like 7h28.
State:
11h50
